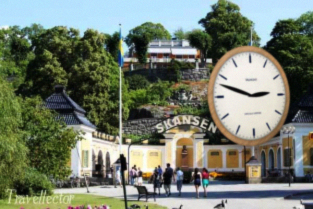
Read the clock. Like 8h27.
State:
2h48
